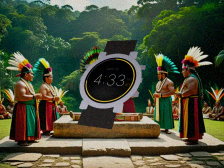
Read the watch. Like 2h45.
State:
4h33
